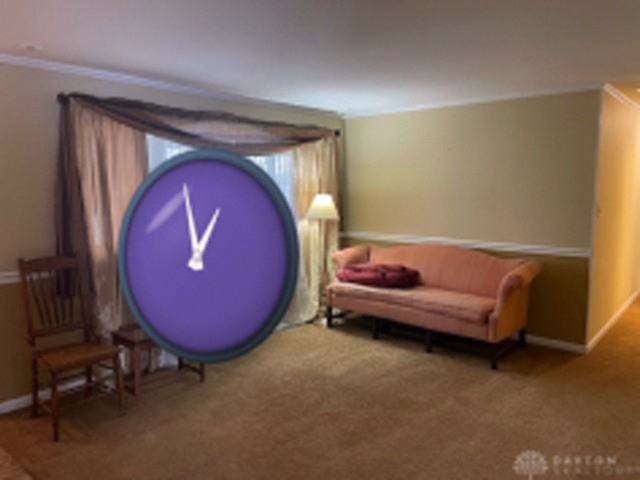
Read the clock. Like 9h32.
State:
12h58
